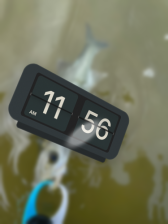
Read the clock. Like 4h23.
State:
11h56
